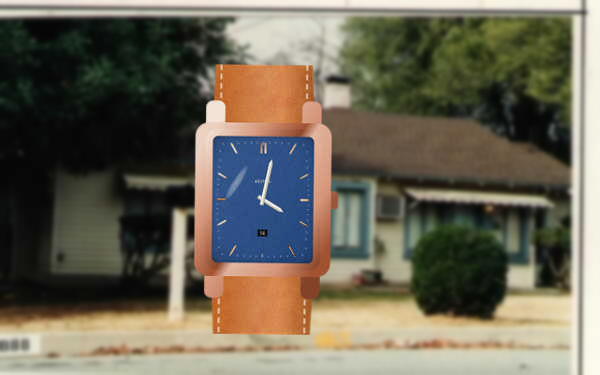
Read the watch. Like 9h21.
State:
4h02
